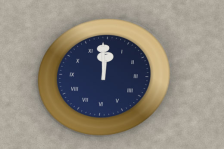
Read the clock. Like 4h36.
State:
11h59
